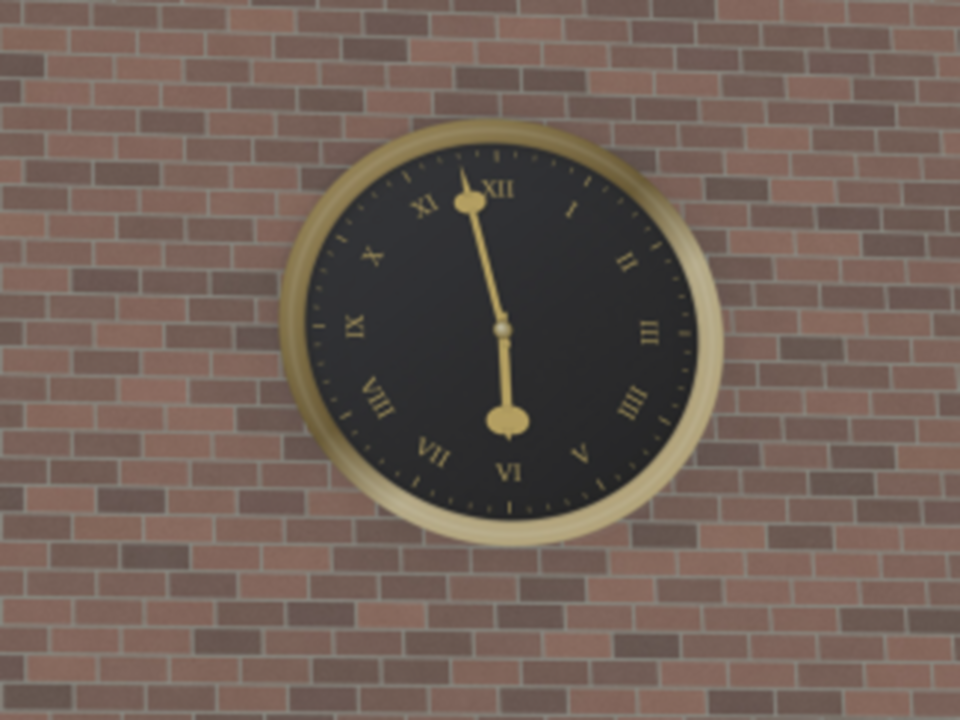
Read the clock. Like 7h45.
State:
5h58
